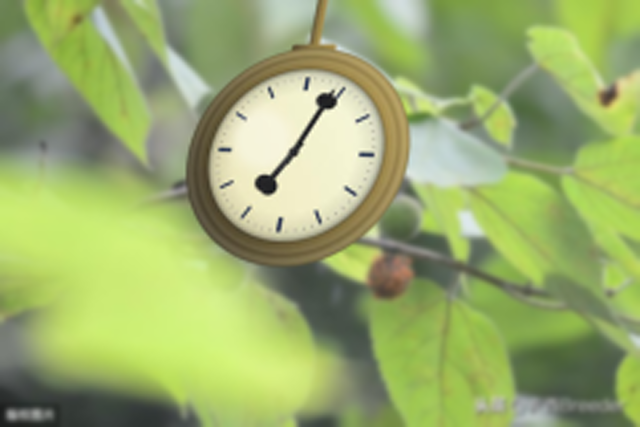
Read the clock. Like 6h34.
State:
7h04
